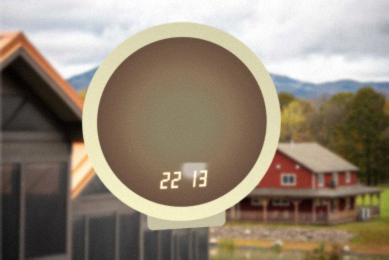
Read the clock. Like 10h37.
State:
22h13
